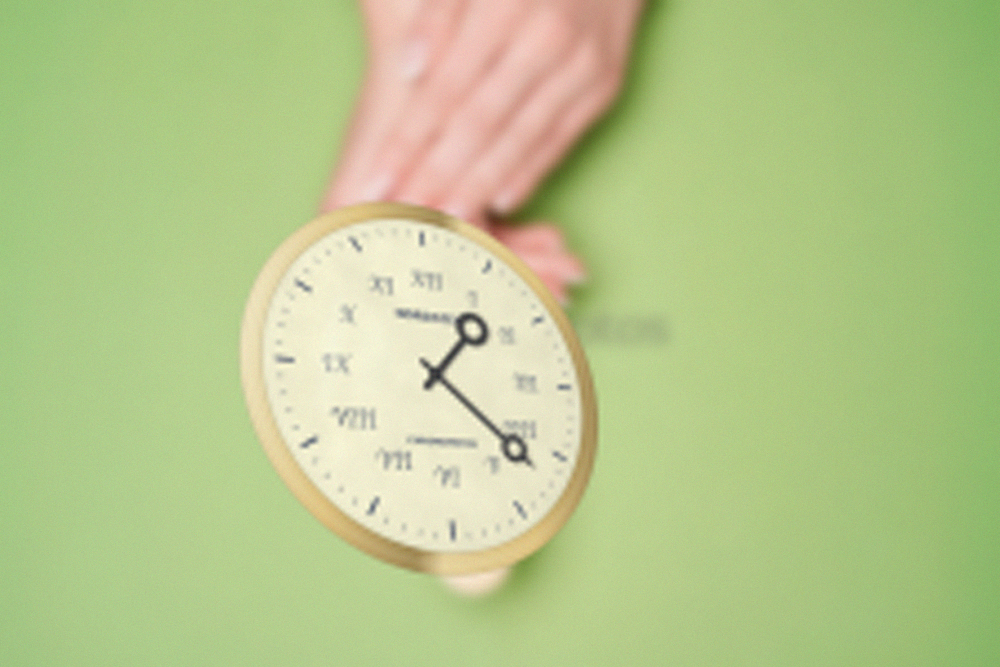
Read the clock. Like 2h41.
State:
1h22
